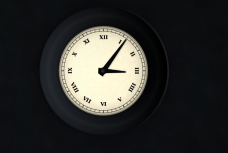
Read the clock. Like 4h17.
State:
3h06
